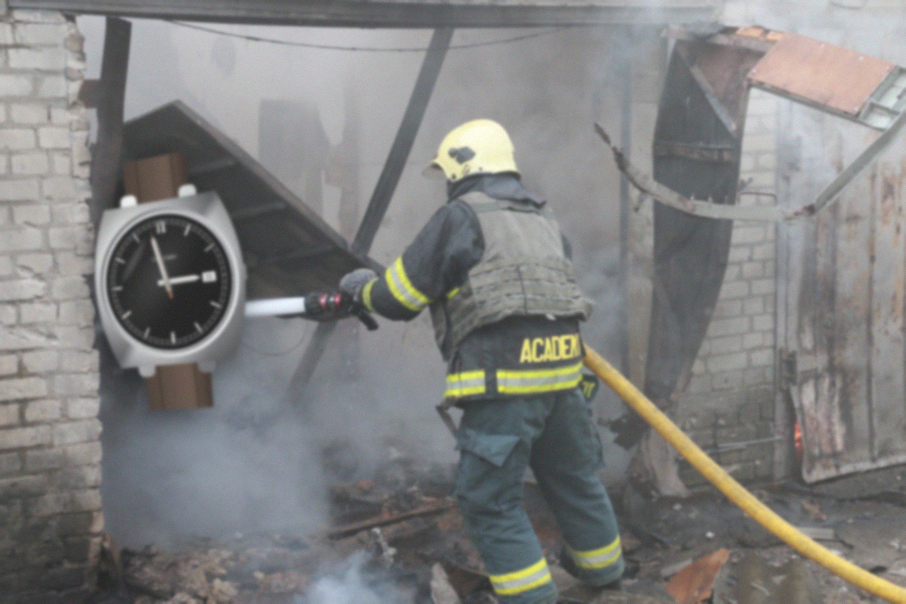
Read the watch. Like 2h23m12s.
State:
2h57m58s
